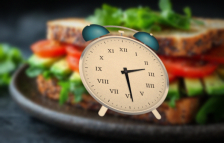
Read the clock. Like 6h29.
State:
2h29
